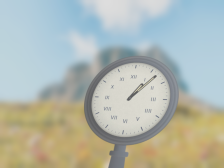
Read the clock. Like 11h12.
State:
1h07
